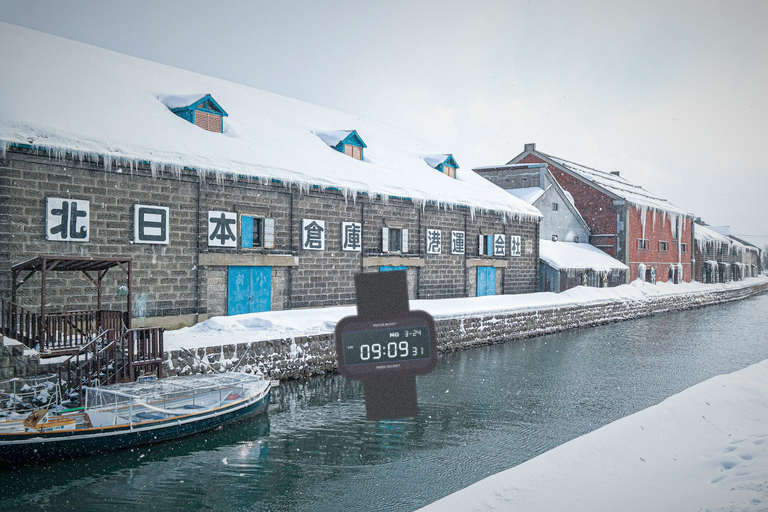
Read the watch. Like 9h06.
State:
9h09
